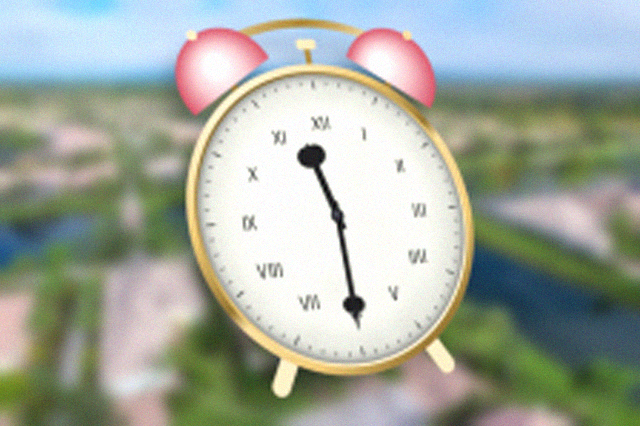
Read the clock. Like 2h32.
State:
11h30
